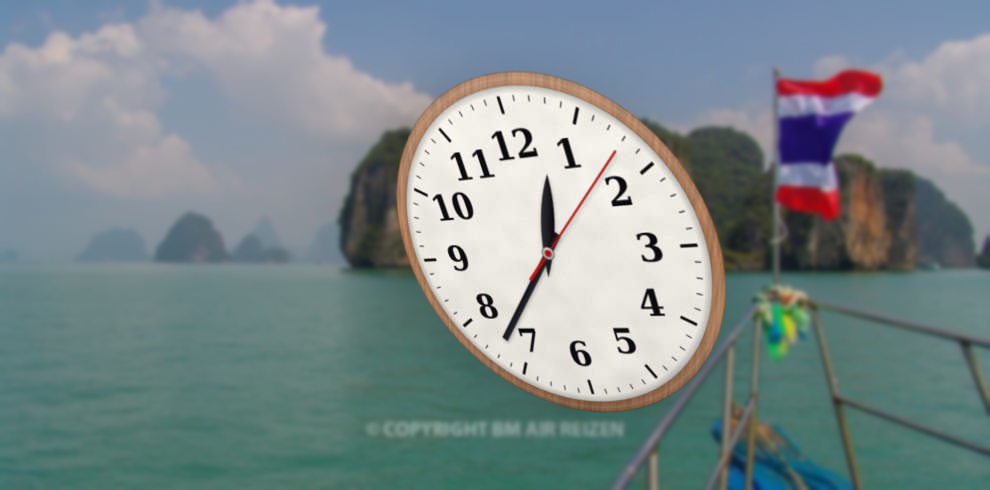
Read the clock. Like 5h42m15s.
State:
12h37m08s
